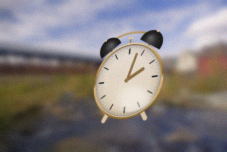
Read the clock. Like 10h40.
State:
2h03
